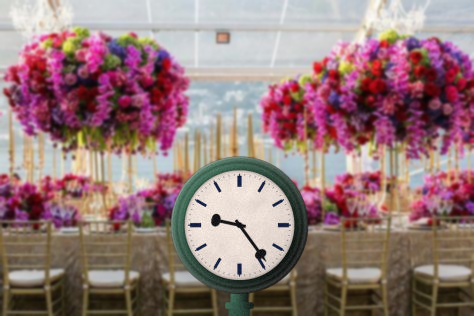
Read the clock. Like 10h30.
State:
9h24
